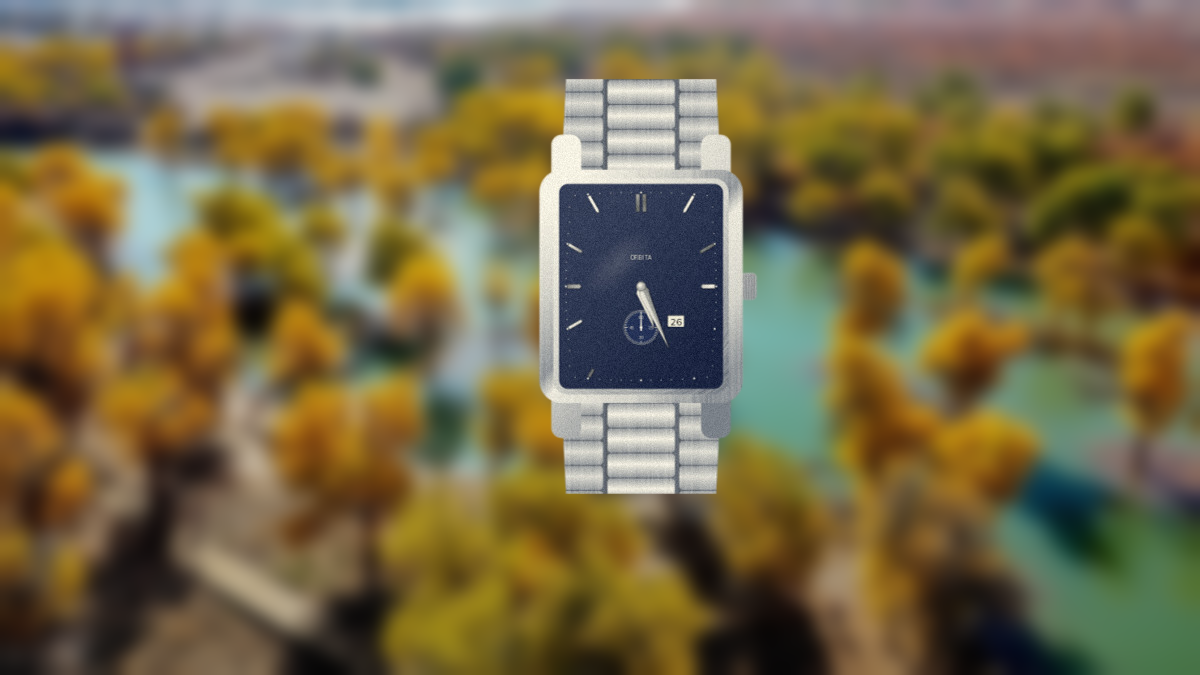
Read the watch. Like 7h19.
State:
5h26
